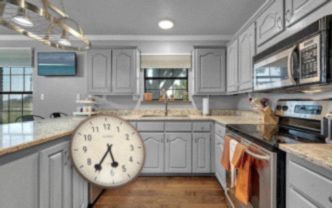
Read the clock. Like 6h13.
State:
5h36
